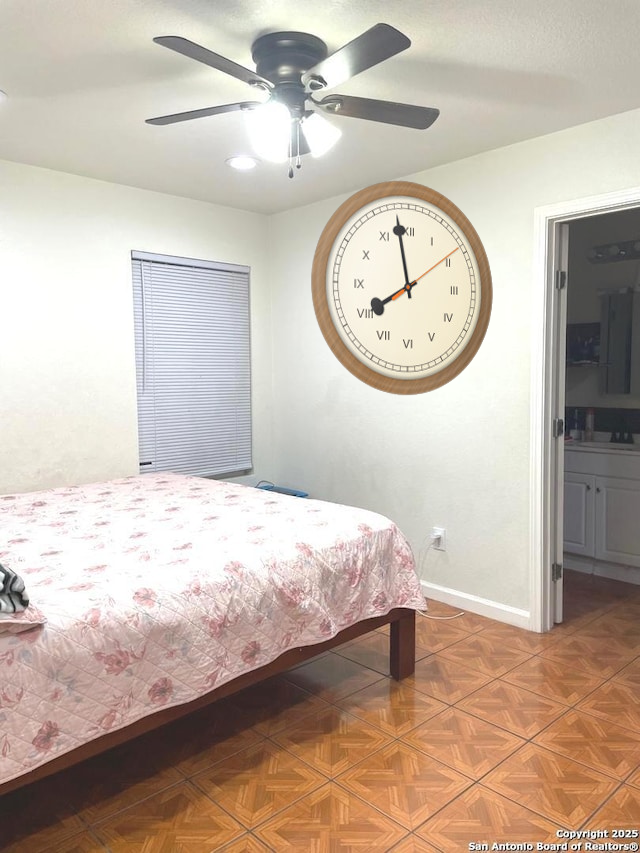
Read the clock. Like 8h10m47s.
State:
7h58m09s
